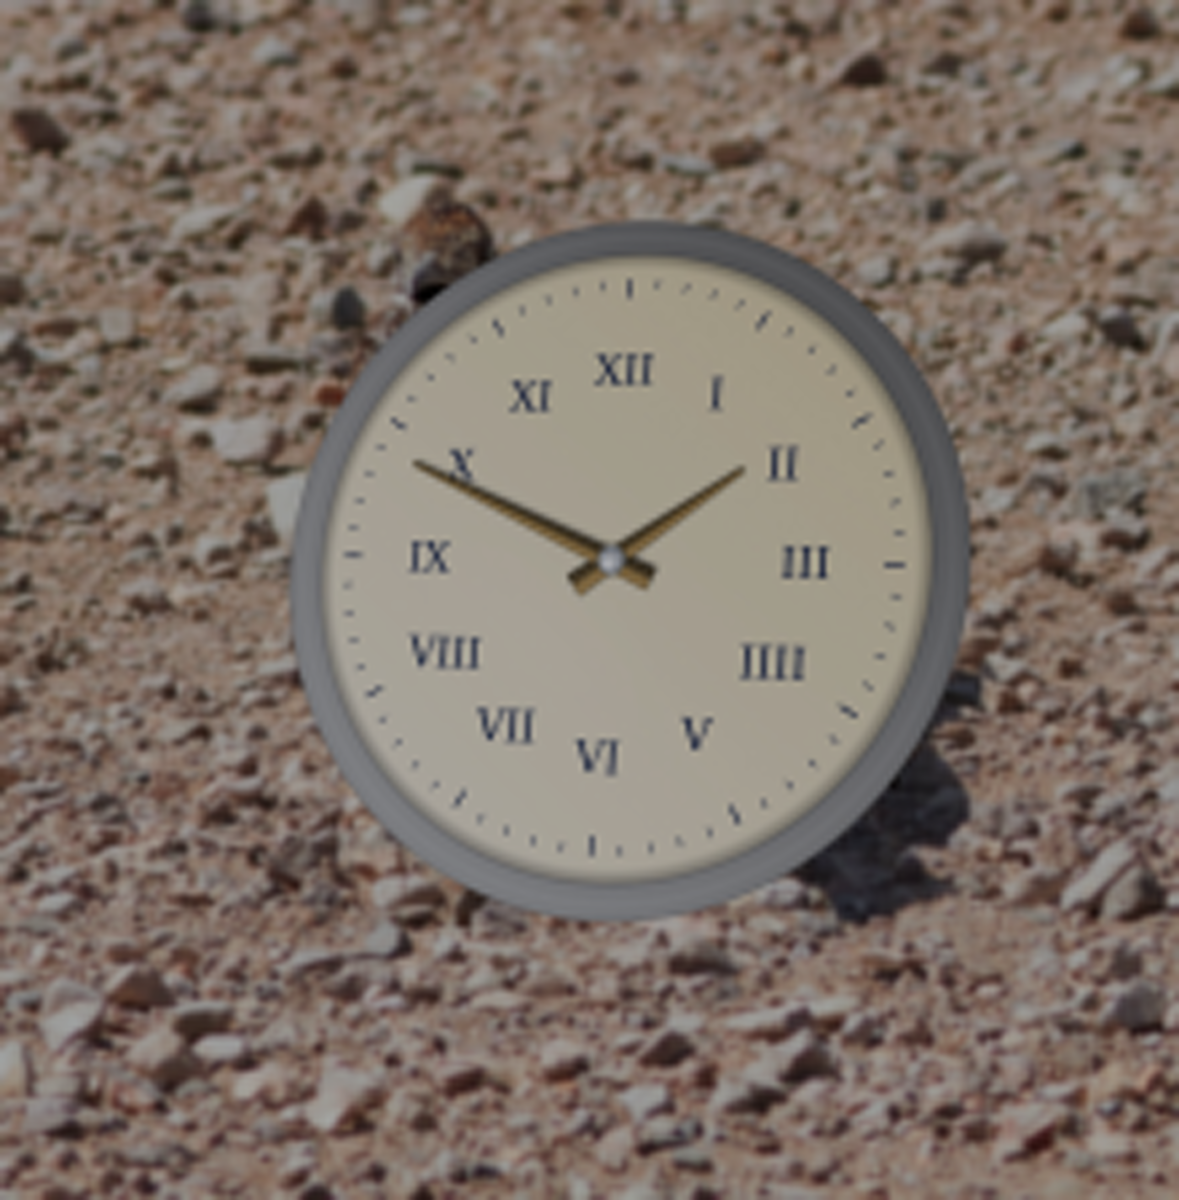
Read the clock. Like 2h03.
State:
1h49
